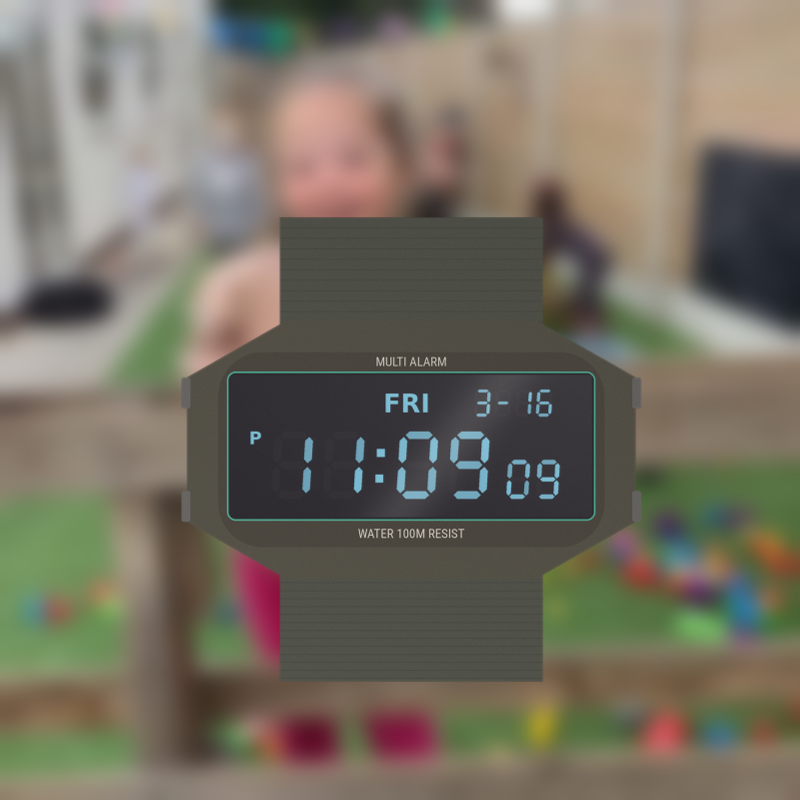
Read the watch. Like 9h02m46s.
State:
11h09m09s
